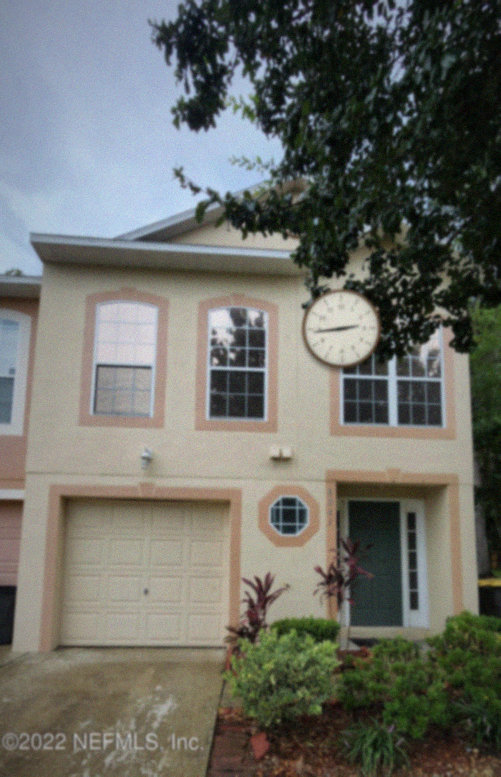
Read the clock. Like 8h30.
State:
2h44
